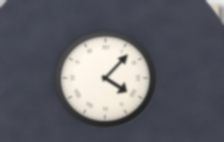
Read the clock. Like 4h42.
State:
4h07
